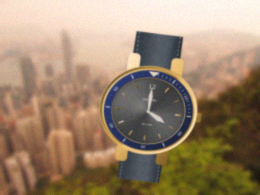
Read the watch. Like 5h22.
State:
4h00
